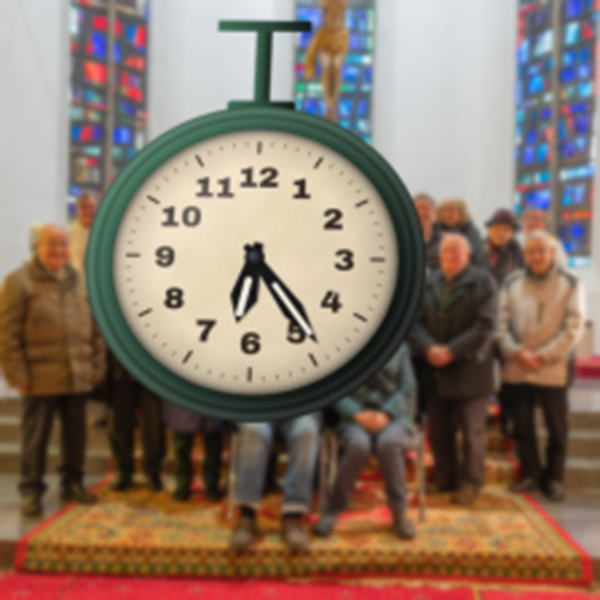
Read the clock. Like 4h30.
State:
6h24
